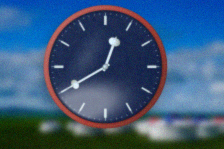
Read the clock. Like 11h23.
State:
12h40
